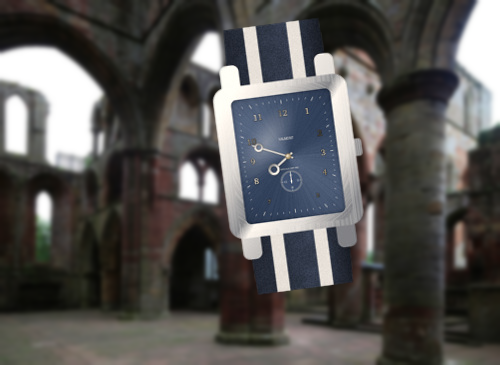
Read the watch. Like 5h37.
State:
7h49
